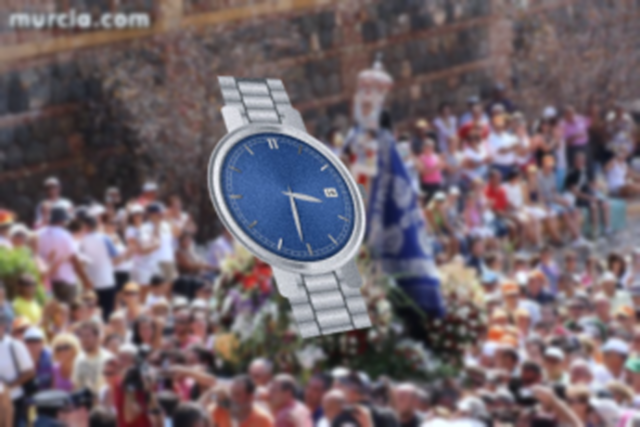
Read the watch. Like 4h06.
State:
3h31
